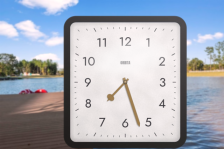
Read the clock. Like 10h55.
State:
7h27
